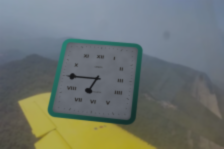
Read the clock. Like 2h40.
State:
6h45
